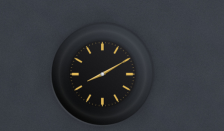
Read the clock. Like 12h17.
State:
8h10
